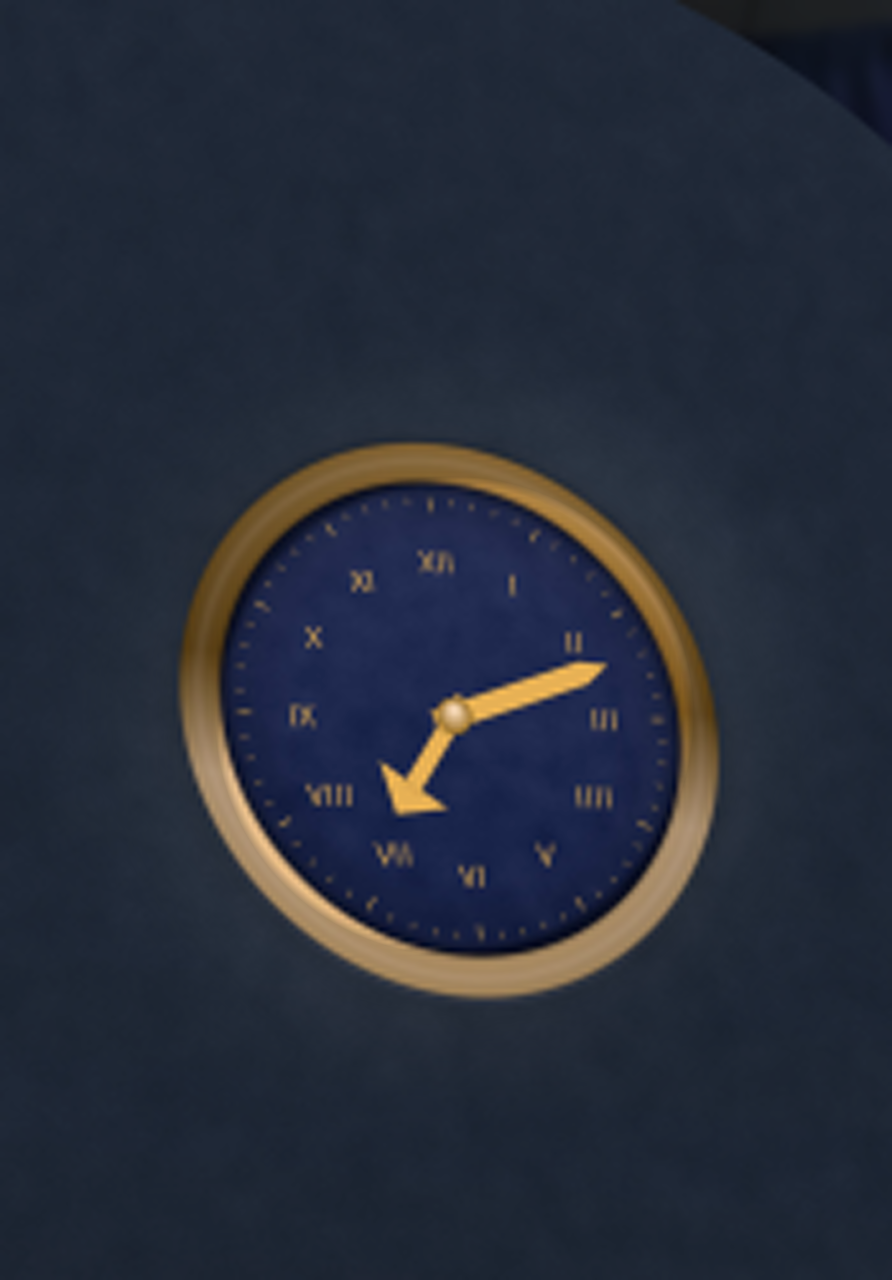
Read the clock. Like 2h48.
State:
7h12
